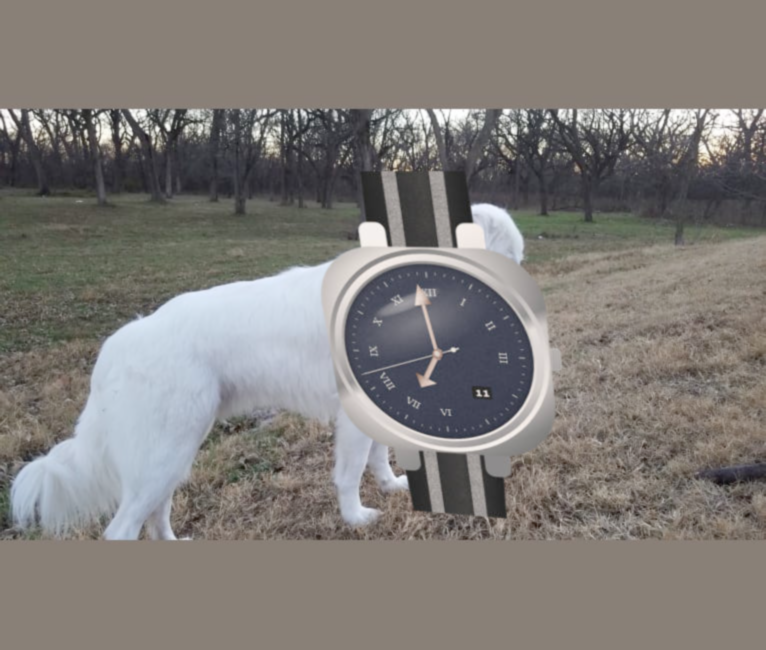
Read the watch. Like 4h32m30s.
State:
6h58m42s
